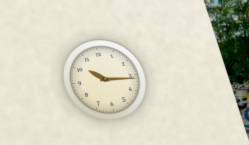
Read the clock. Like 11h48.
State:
10h16
